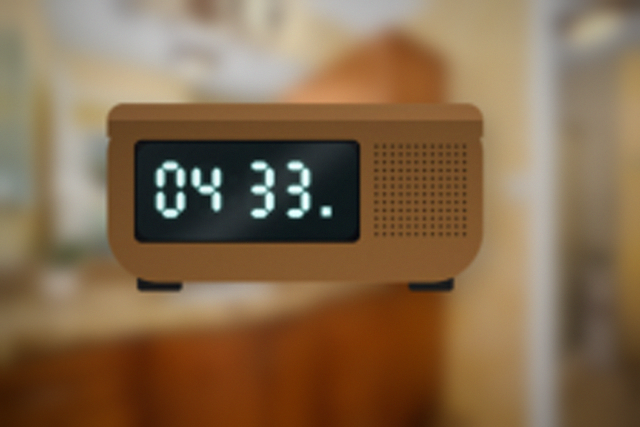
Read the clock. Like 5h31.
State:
4h33
